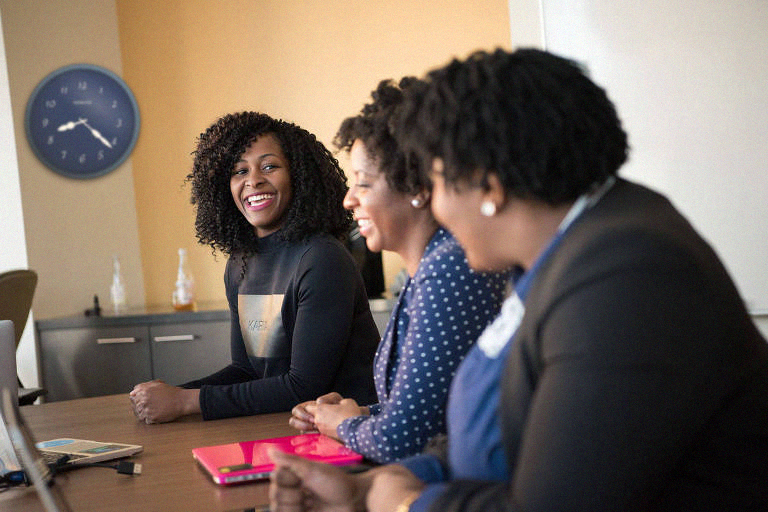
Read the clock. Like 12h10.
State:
8h22
